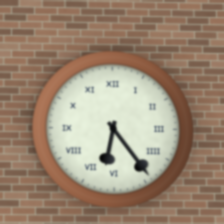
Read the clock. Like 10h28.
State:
6h24
